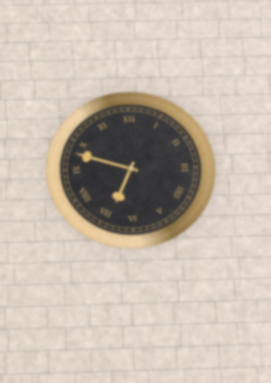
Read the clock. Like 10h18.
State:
6h48
